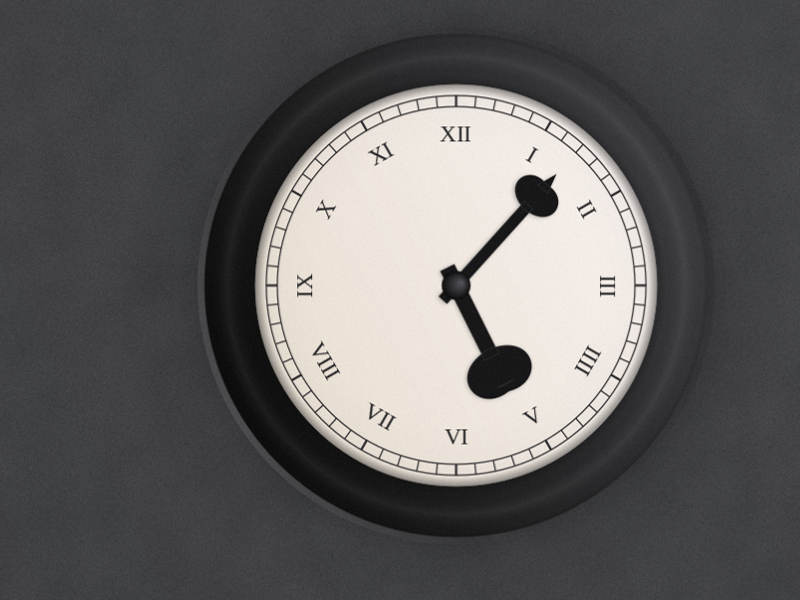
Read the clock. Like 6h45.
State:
5h07
